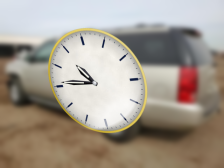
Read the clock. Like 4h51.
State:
10h46
